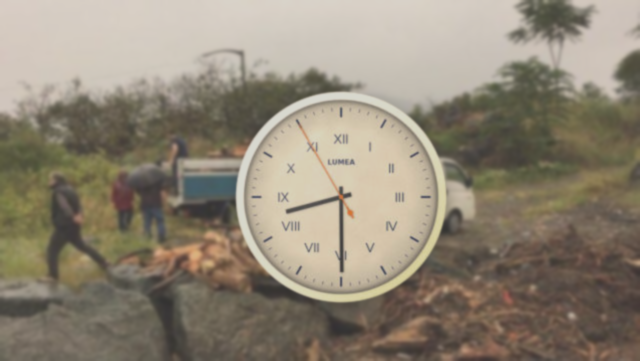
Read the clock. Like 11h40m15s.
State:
8h29m55s
